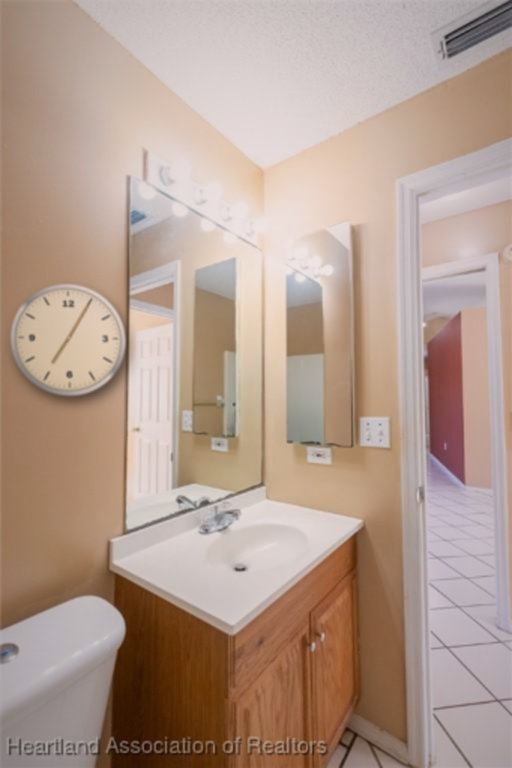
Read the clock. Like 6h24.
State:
7h05
